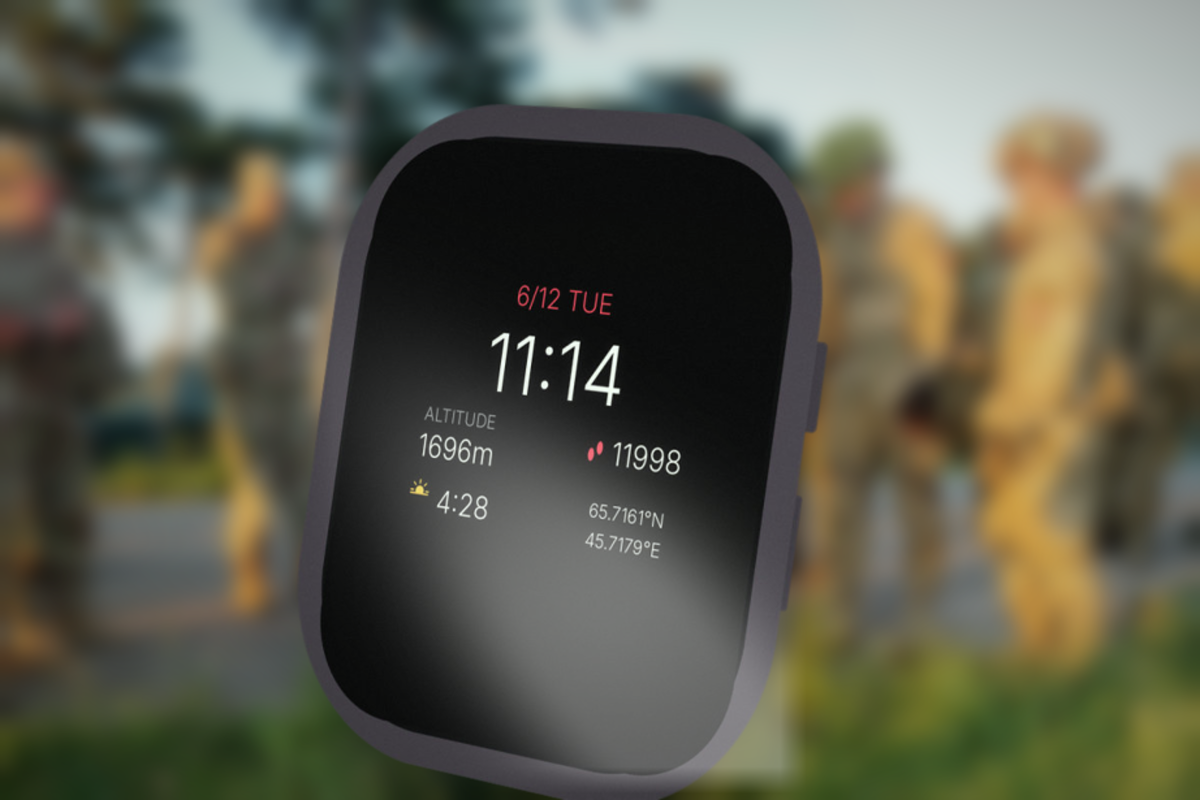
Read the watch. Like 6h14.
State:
11h14
